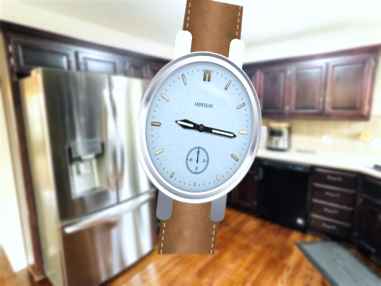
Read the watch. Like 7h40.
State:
9h16
